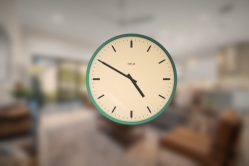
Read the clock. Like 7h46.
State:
4h50
